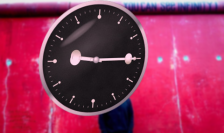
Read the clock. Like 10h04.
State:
9h15
